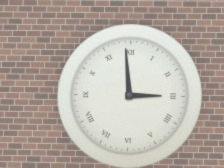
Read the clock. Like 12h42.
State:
2h59
